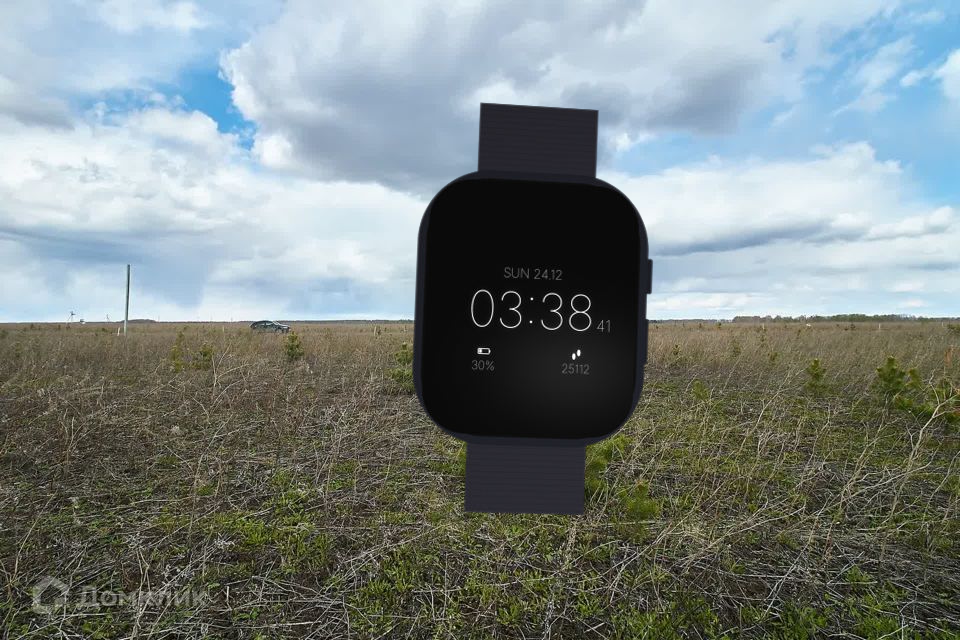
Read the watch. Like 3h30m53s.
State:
3h38m41s
